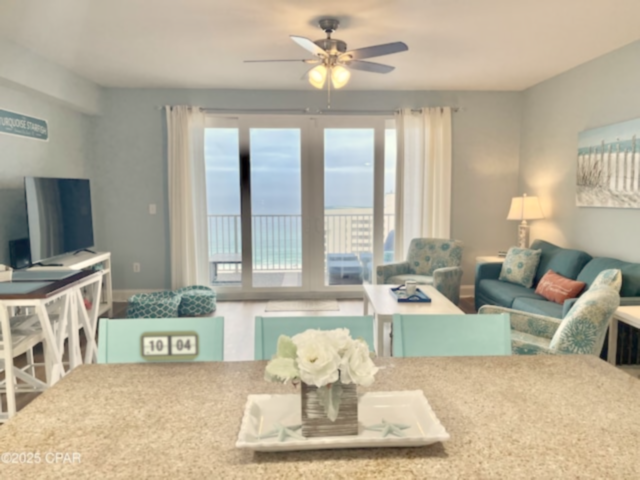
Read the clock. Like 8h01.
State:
10h04
